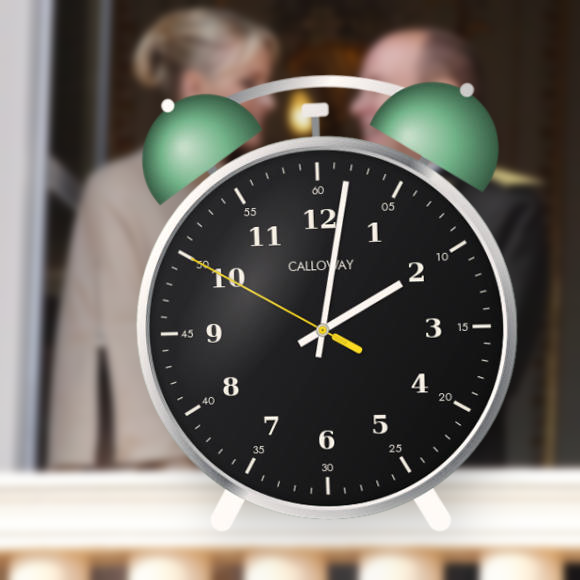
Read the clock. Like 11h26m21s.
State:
2h01m50s
